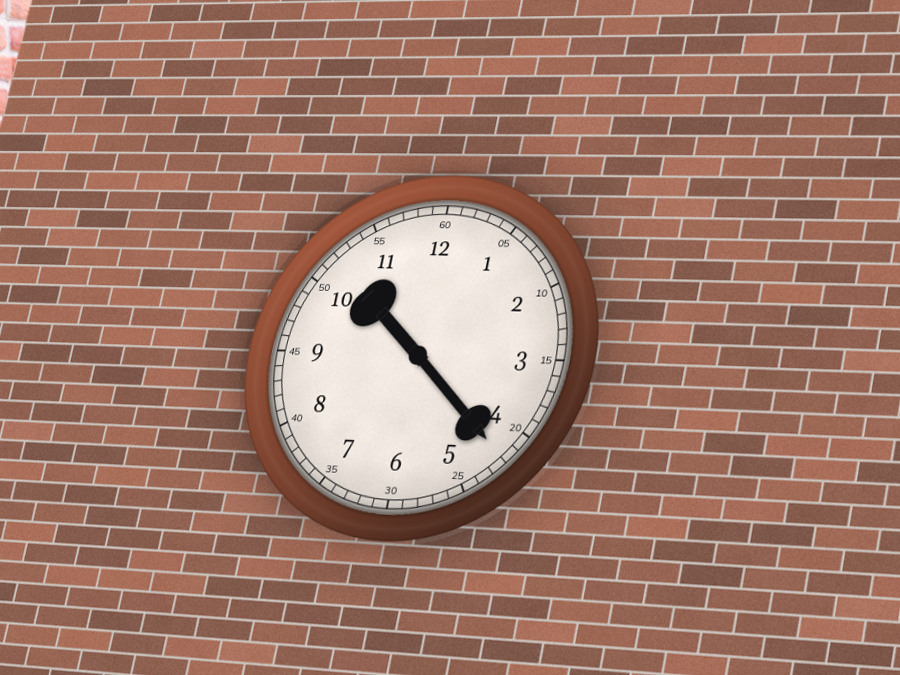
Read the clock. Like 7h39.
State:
10h22
